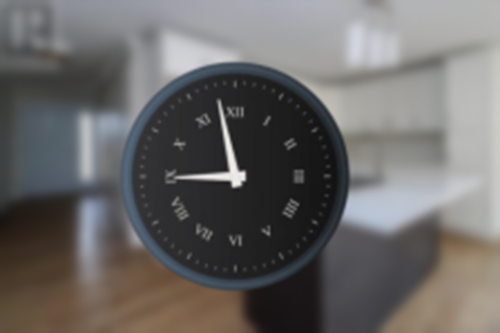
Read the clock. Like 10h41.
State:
8h58
